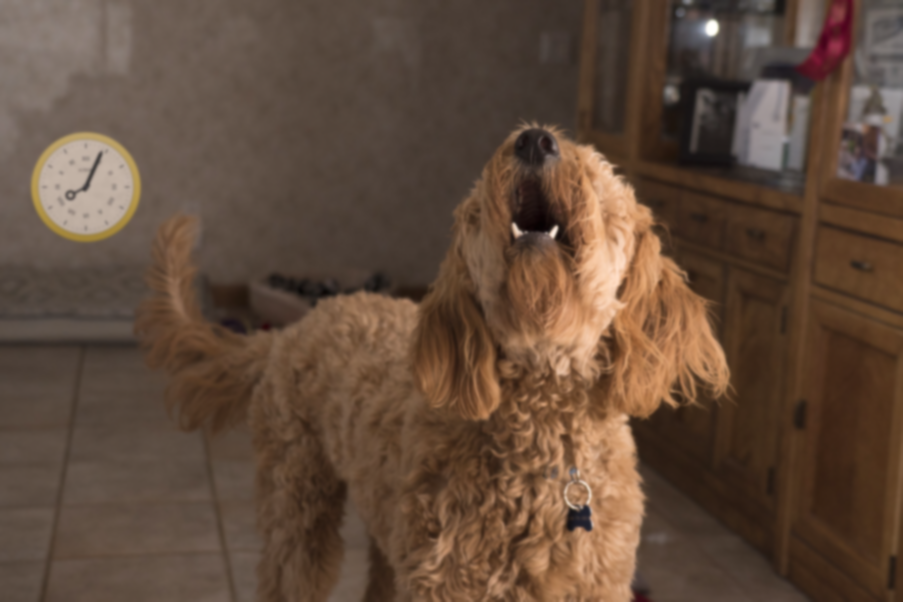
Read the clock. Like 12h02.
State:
8h04
